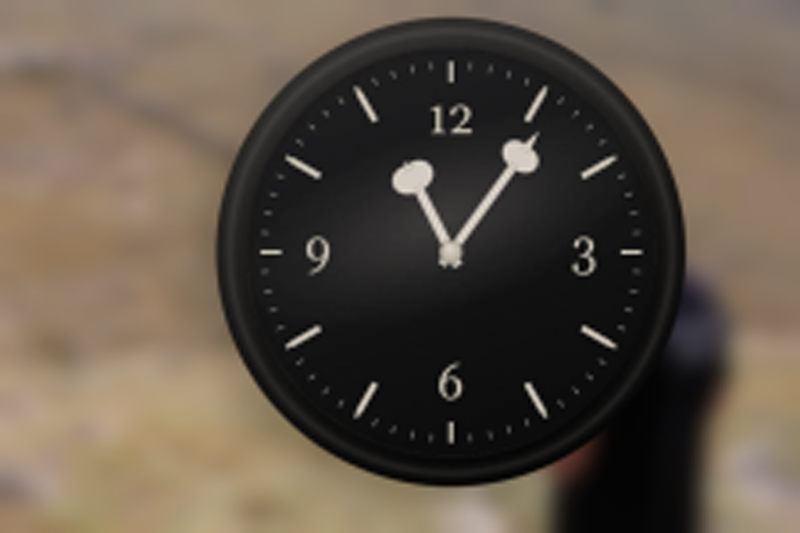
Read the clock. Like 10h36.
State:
11h06
